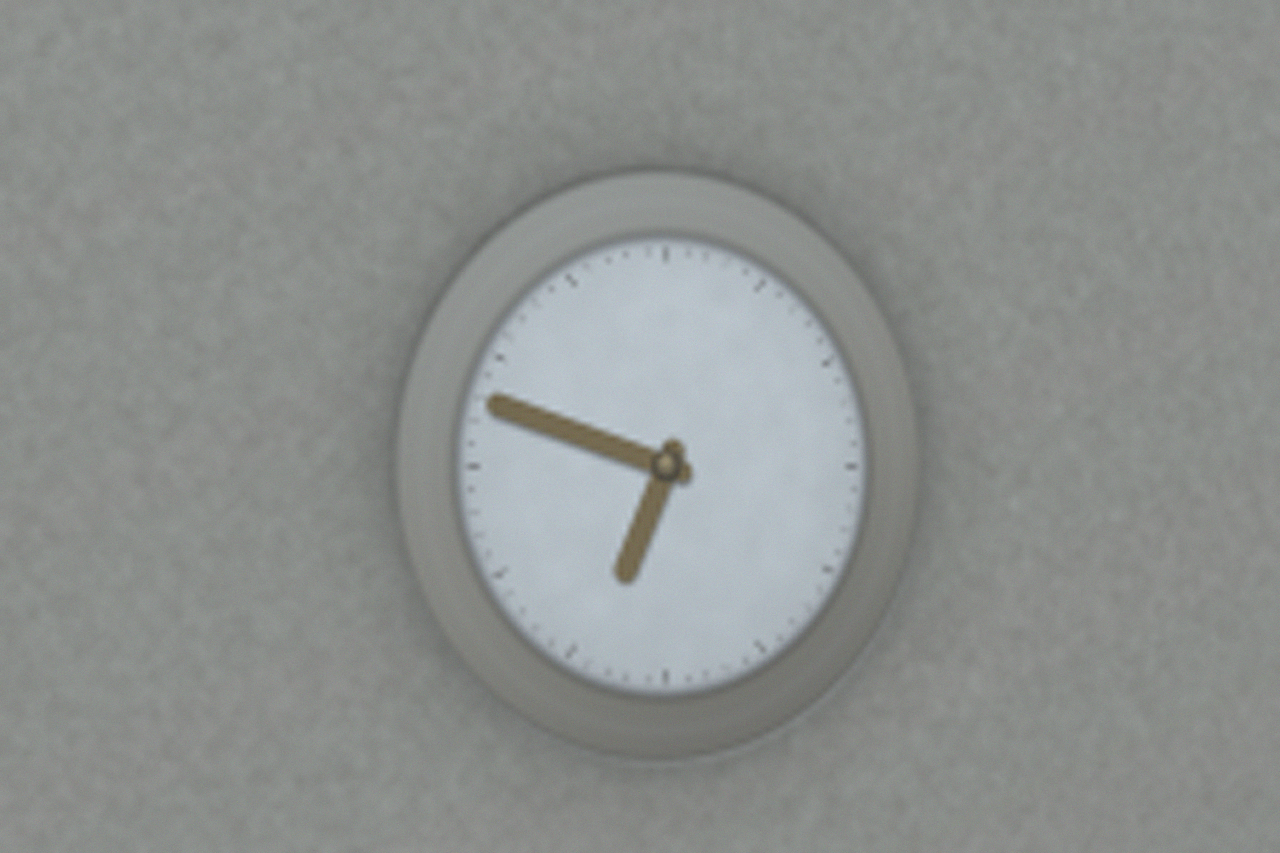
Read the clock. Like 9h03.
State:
6h48
